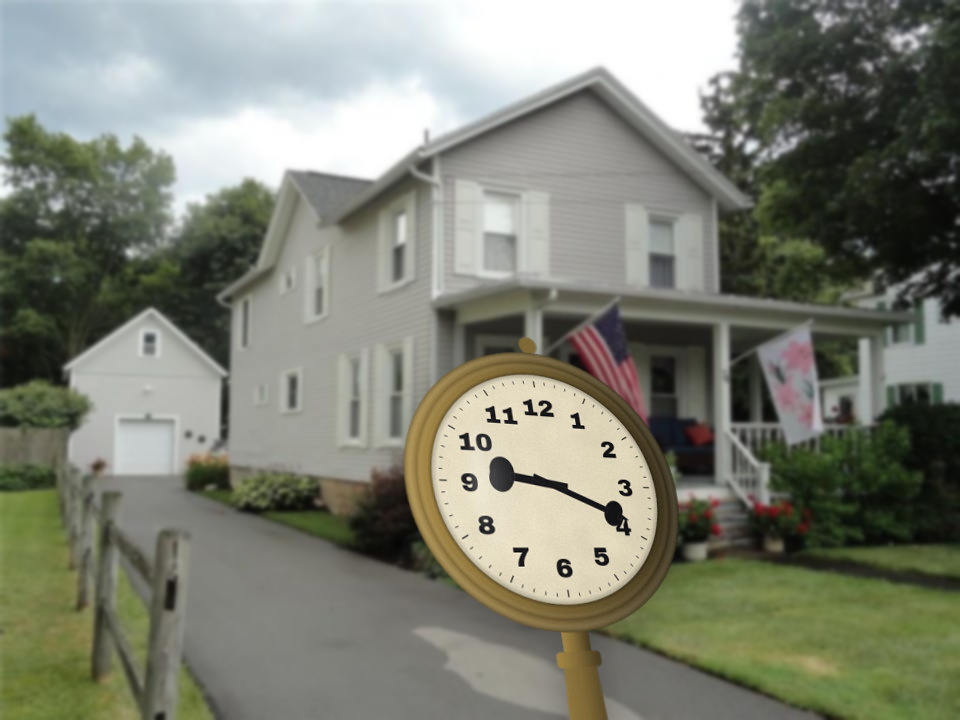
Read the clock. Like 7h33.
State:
9h19
